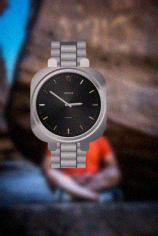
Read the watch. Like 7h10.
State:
2h51
